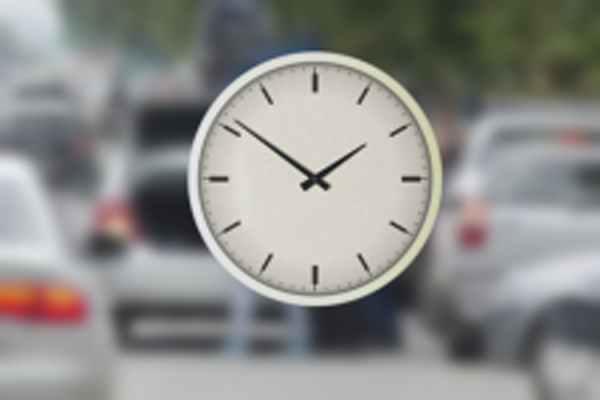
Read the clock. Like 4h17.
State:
1h51
